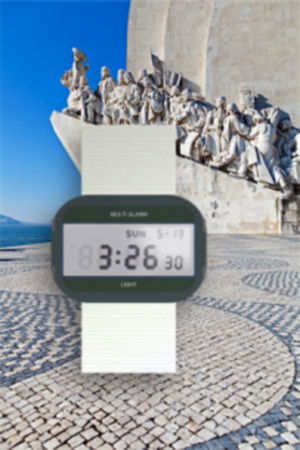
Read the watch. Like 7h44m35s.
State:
3h26m30s
